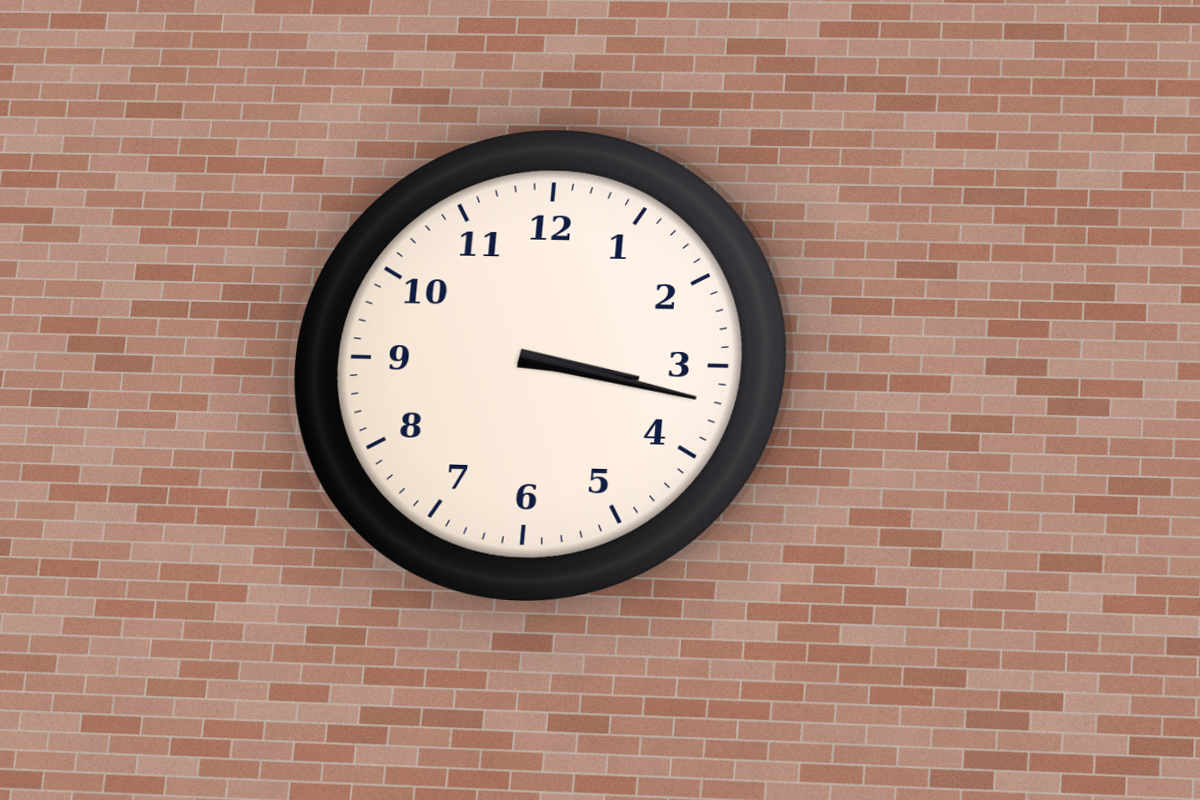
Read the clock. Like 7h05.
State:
3h17
